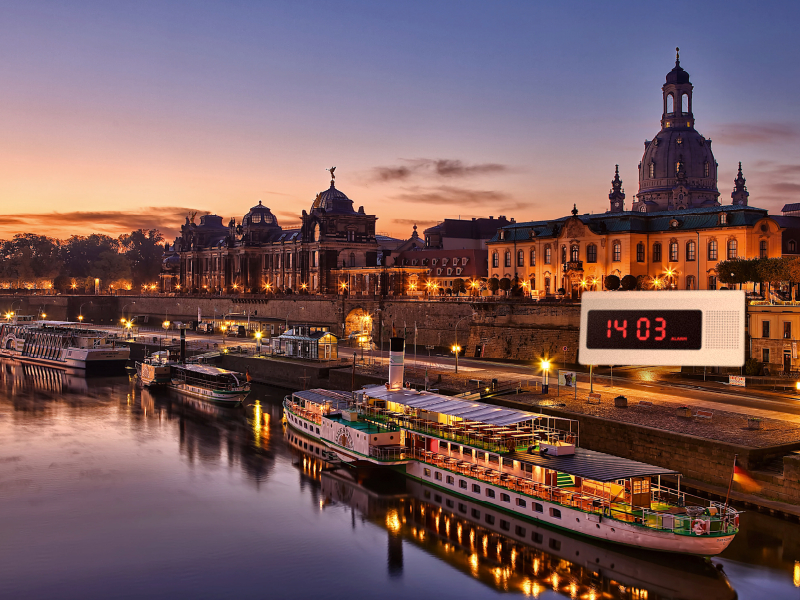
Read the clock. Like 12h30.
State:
14h03
